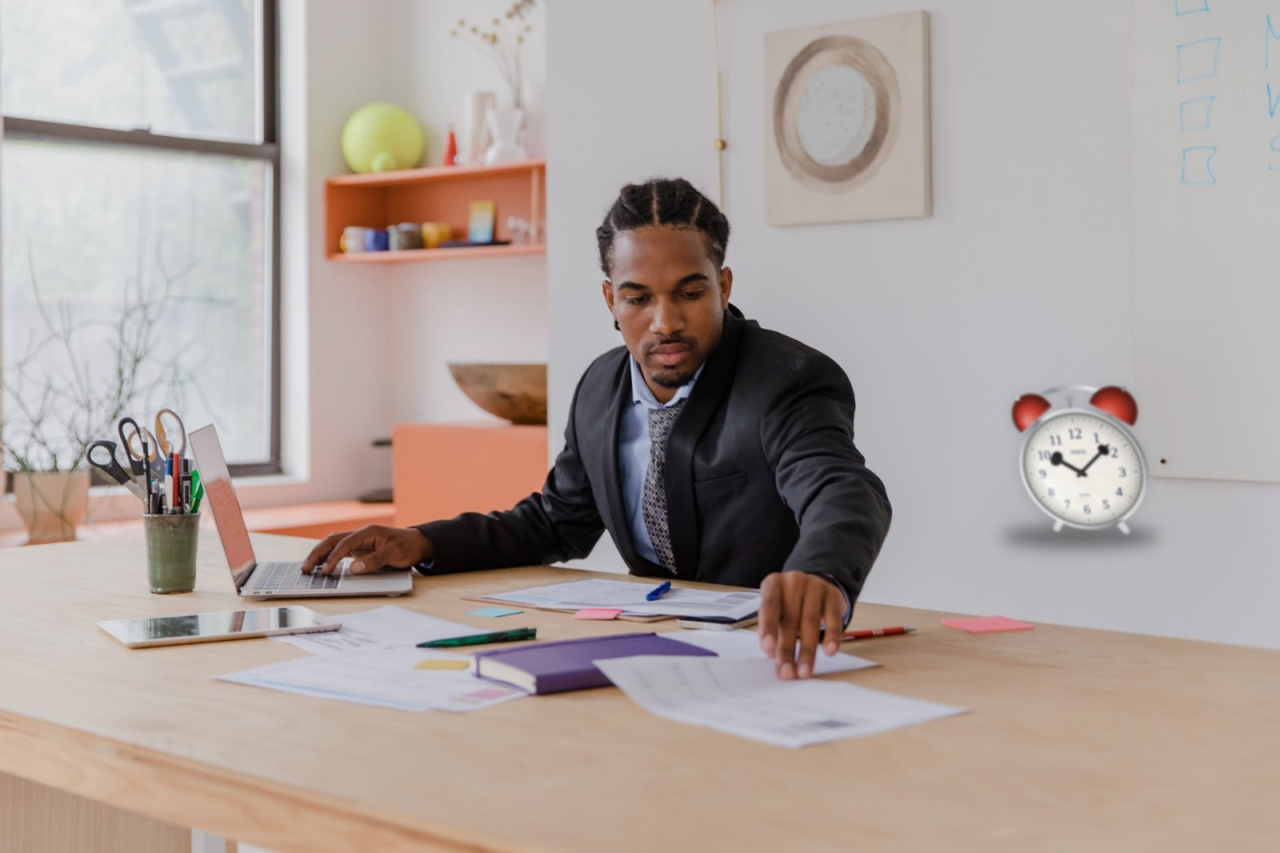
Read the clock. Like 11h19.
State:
10h08
